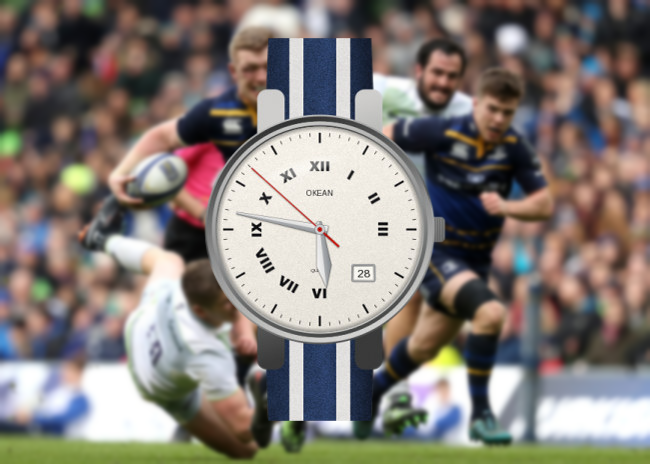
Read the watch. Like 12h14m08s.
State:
5h46m52s
